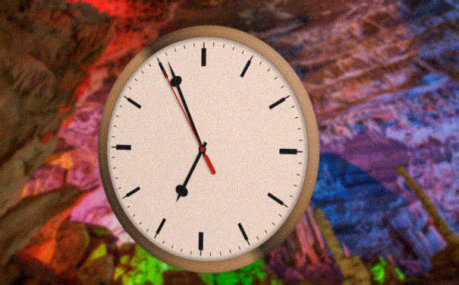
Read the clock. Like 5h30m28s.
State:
6h55m55s
